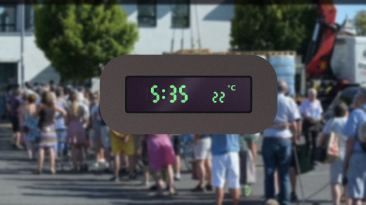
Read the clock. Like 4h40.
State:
5h35
